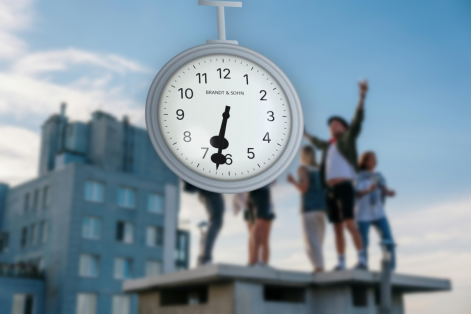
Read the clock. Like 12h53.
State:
6h32
